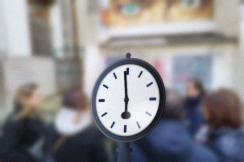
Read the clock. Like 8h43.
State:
5h59
